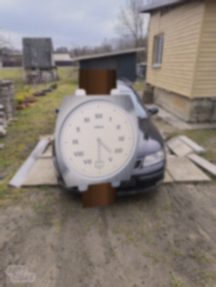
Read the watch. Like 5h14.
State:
4h30
